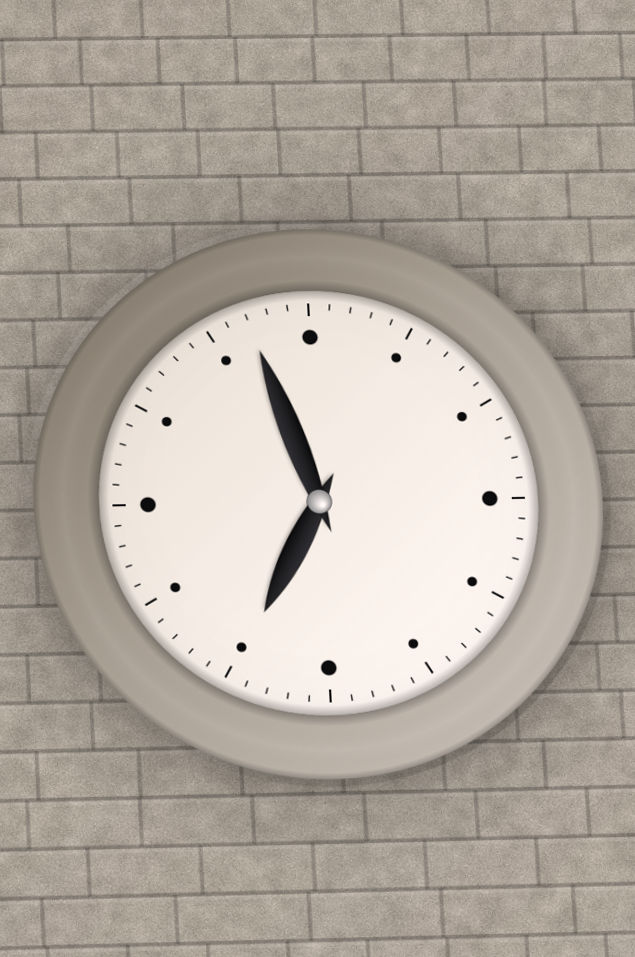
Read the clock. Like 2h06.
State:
6h57
